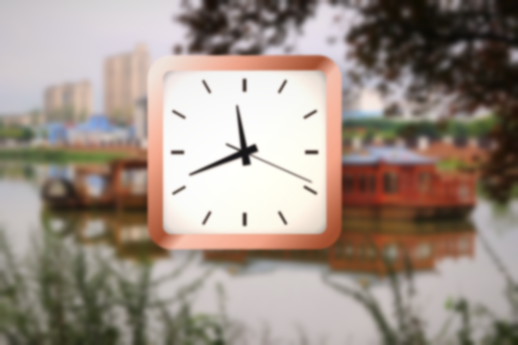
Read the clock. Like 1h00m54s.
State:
11h41m19s
